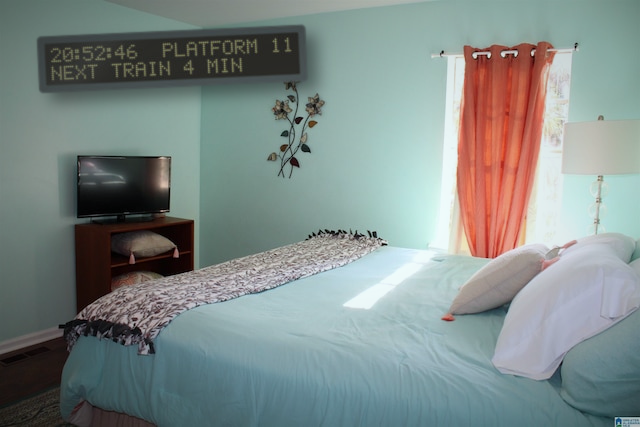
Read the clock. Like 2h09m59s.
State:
20h52m46s
